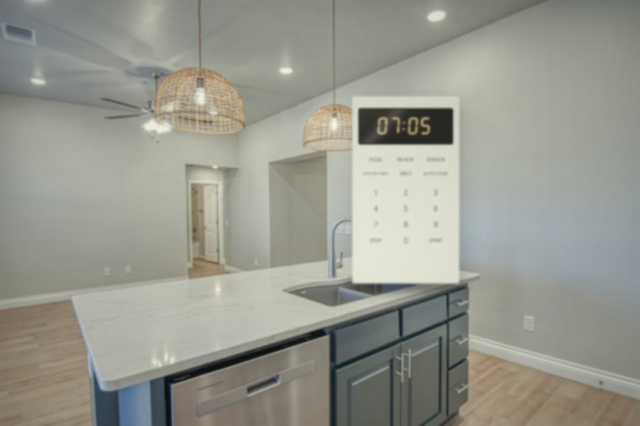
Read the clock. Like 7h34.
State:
7h05
